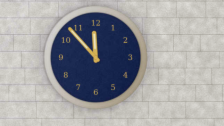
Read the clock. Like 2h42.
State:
11h53
